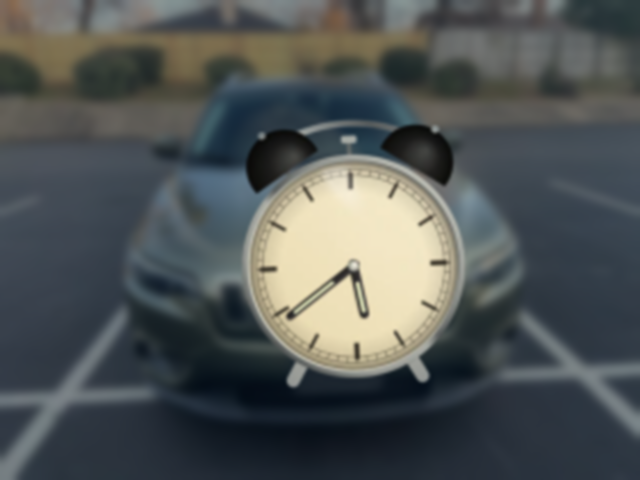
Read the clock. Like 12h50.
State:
5h39
